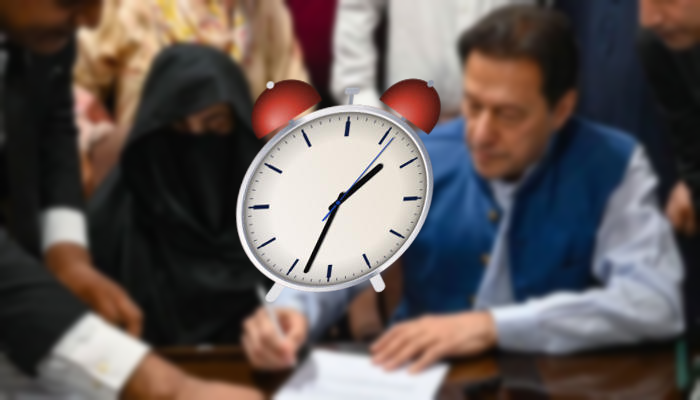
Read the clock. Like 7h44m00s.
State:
1h33m06s
